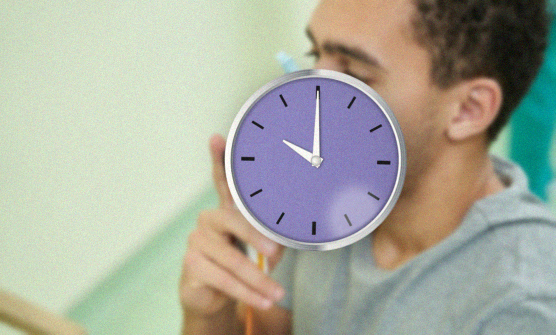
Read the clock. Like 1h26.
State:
10h00
